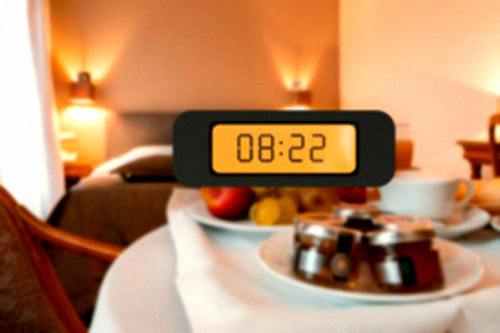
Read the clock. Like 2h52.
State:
8h22
